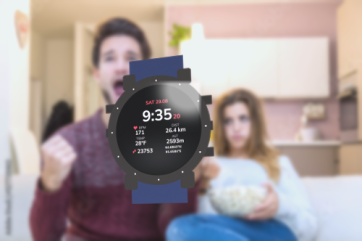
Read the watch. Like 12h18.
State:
9h35
